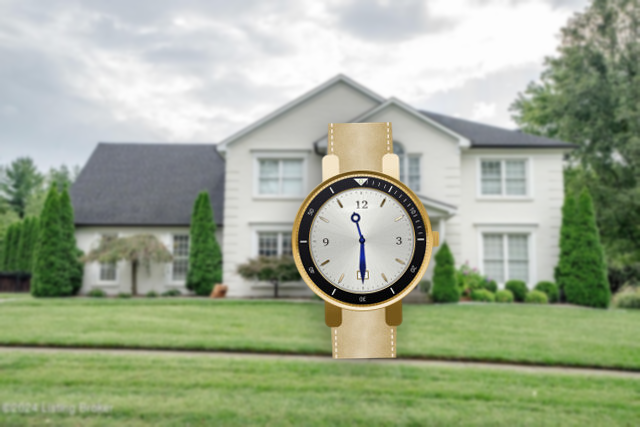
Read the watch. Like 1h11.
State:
11h30
